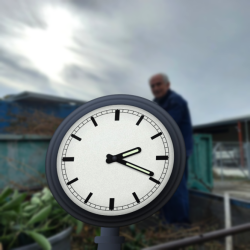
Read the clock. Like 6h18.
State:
2h19
